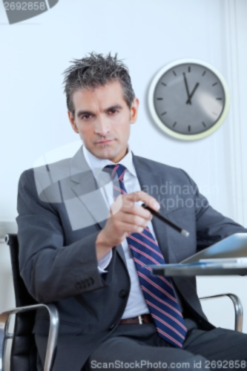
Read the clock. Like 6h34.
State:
12h58
